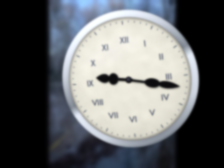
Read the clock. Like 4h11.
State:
9h17
